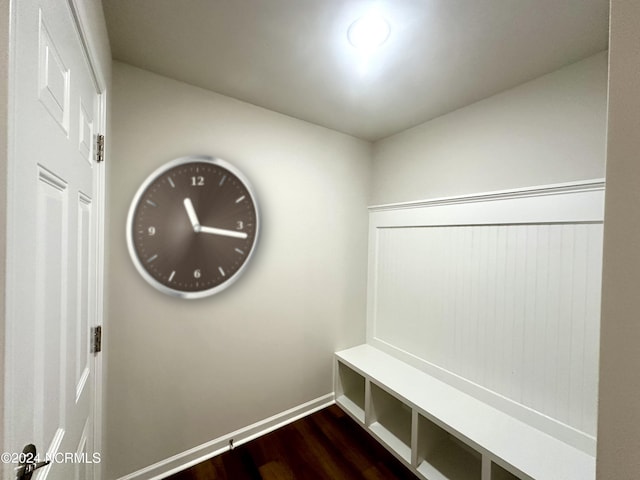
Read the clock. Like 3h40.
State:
11h17
